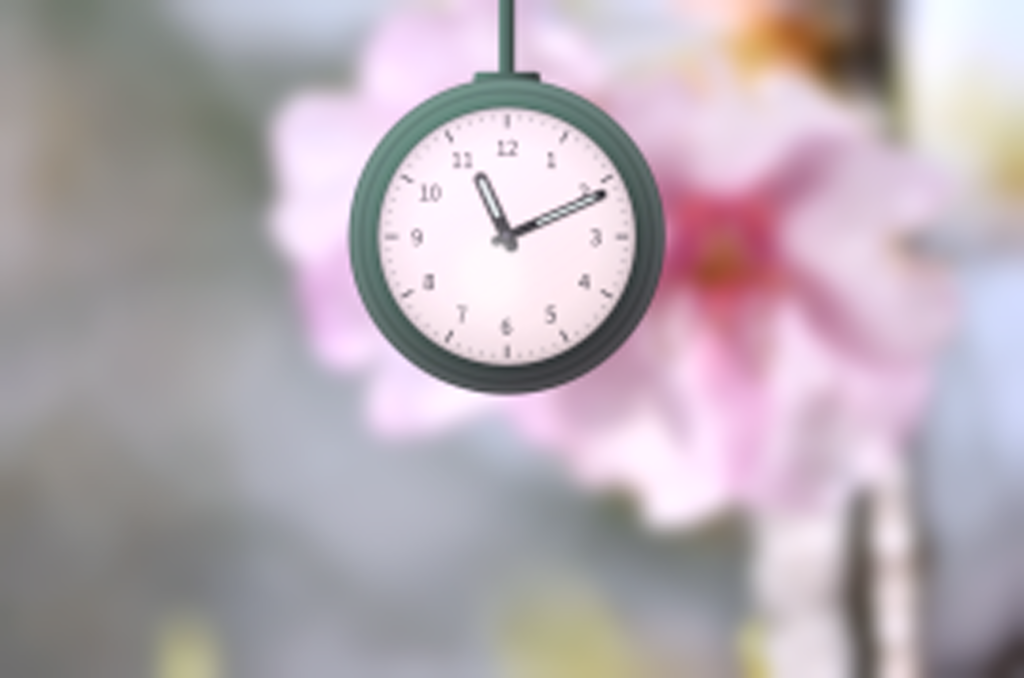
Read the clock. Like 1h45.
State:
11h11
